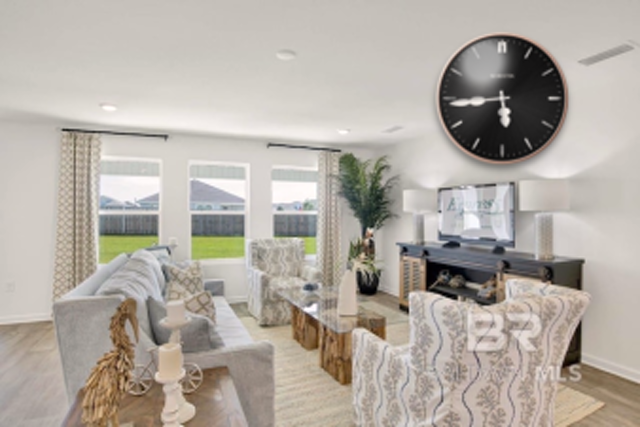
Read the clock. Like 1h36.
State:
5h44
